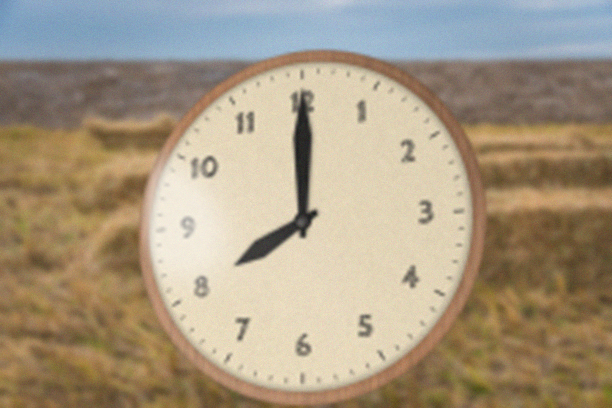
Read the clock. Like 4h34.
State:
8h00
